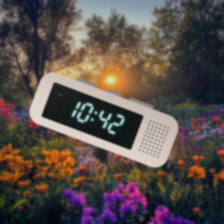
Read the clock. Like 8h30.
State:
10h42
